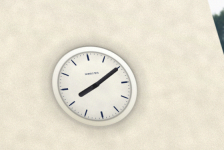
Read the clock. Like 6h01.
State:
8h10
